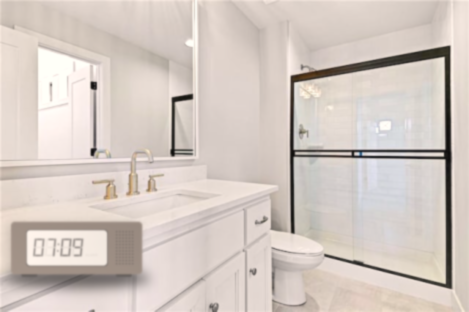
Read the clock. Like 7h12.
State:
7h09
